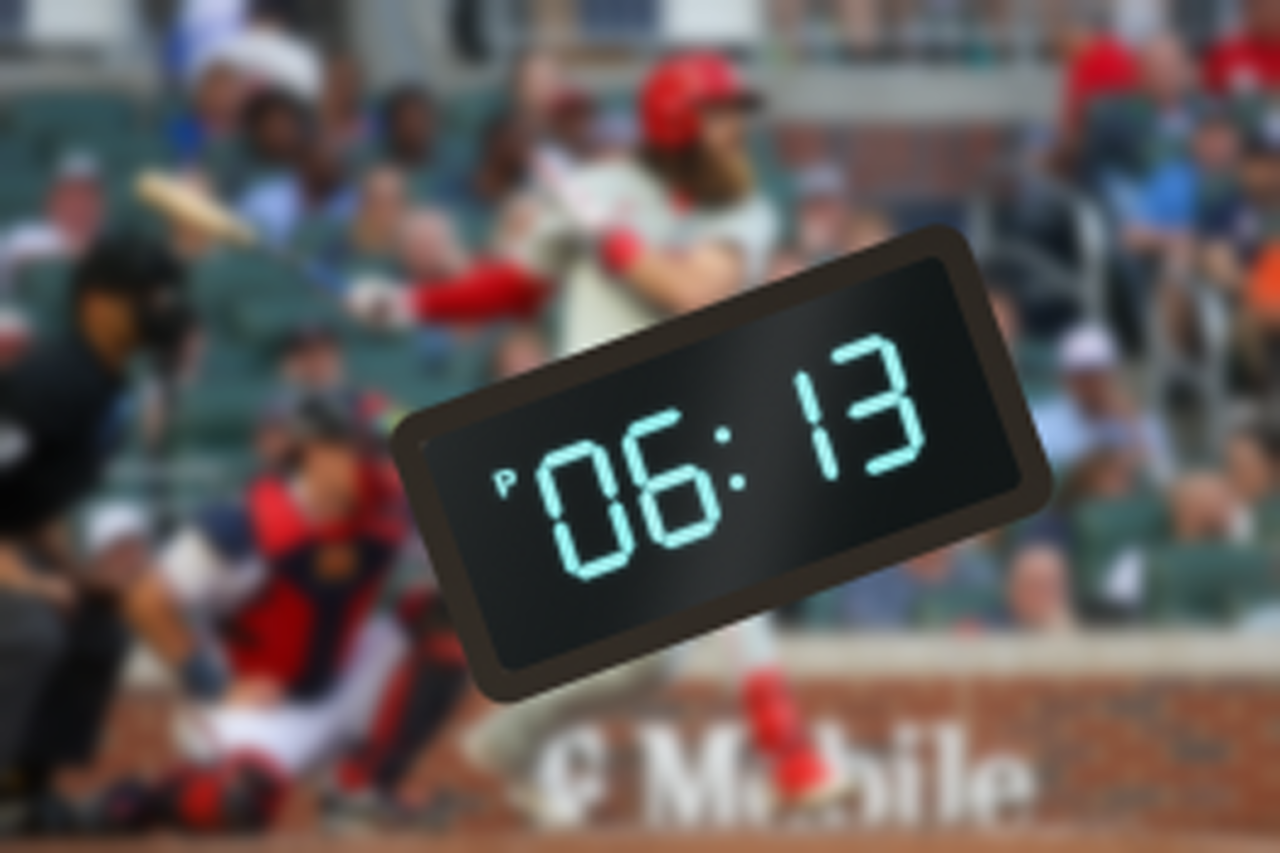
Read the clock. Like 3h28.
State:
6h13
